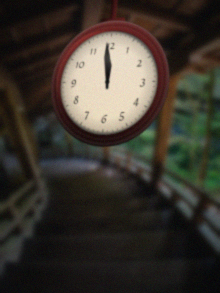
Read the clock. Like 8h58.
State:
11h59
